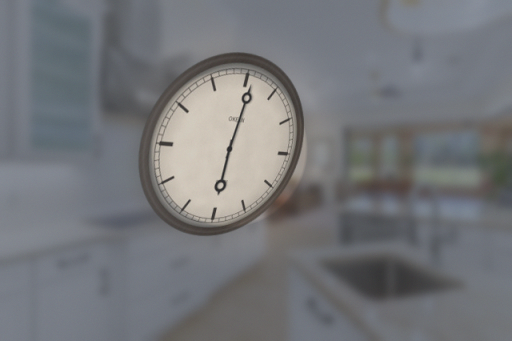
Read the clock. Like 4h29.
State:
6h01
